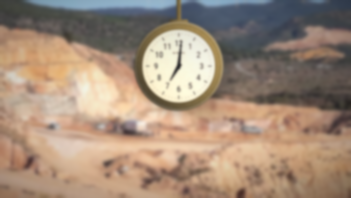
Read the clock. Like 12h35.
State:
7h01
